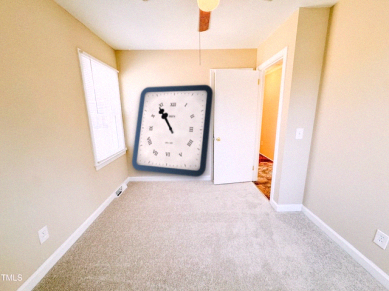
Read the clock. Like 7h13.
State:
10h54
